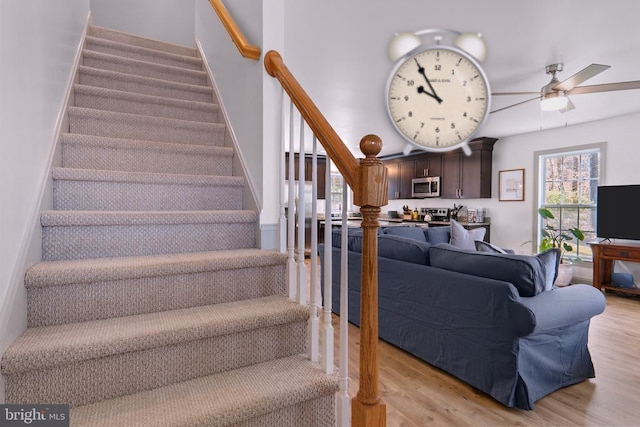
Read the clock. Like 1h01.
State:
9h55
